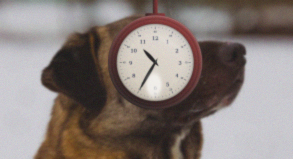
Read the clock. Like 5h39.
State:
10h35
